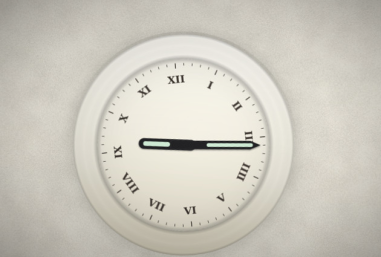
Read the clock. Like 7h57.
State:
9h16
